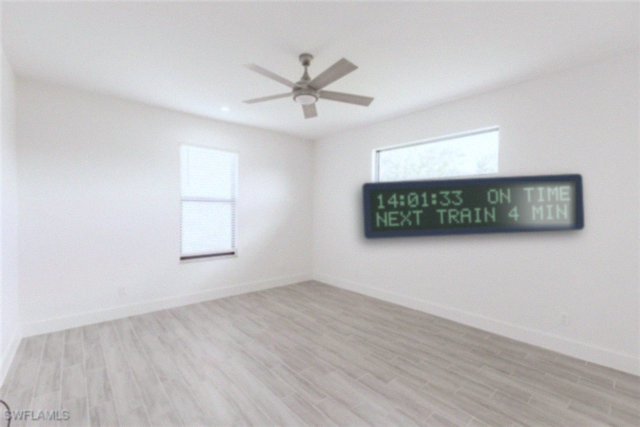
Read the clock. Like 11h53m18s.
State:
14h01m33s
